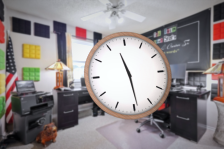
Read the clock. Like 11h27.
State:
11h29
